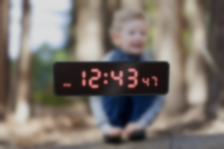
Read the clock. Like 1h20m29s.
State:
12h43m47s
